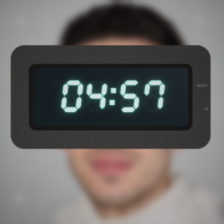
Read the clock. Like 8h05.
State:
4h57
